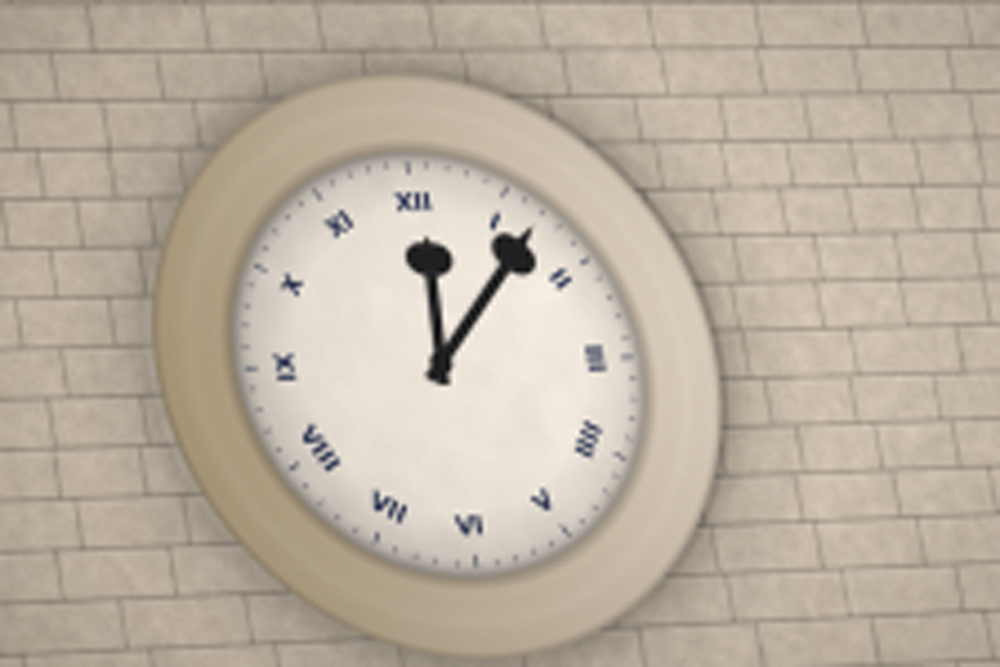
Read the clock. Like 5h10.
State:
12h07
